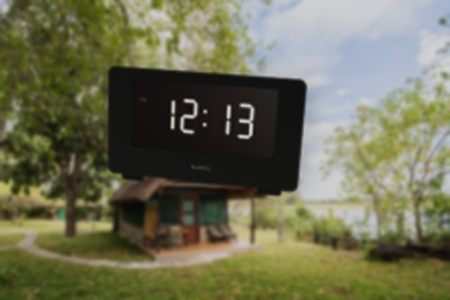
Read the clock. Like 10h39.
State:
12h13
